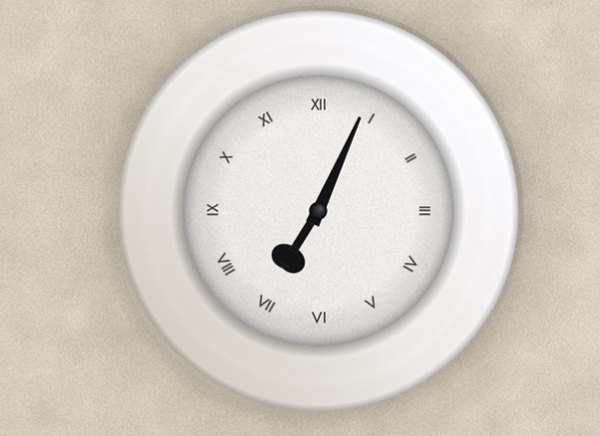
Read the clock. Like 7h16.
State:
7h04
